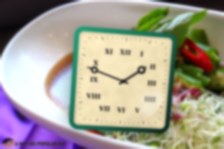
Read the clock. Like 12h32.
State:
1h48
